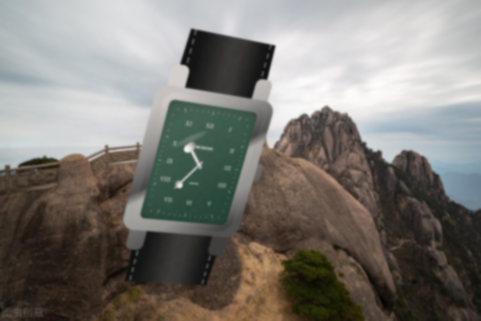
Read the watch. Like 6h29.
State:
10h36
